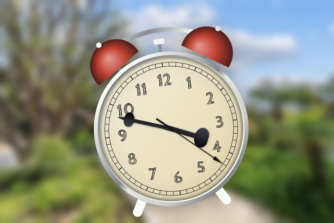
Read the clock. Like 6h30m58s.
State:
3h48m22s
